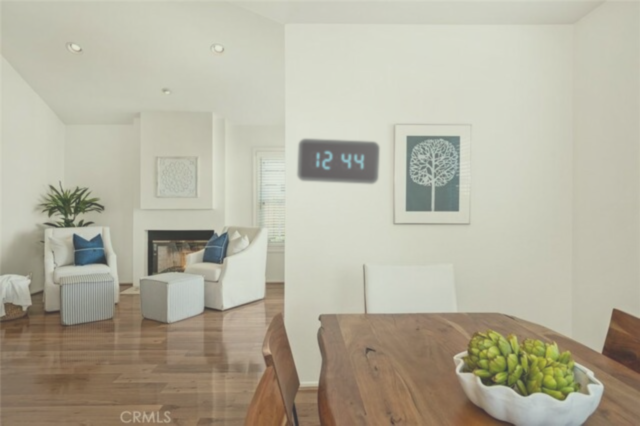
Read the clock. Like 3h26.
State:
12h44
